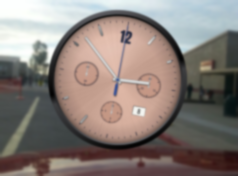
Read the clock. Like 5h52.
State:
2h52
